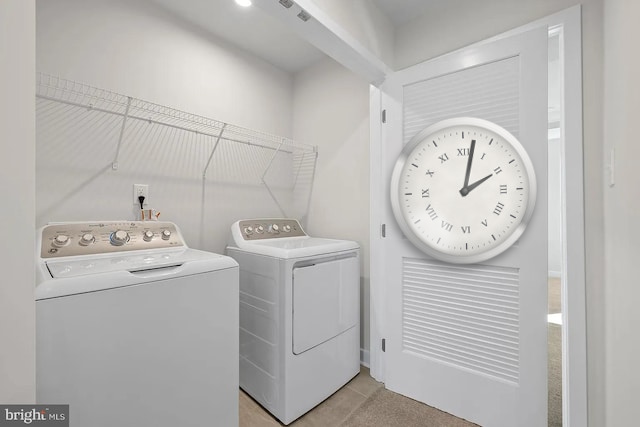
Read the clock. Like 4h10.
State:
2h02
